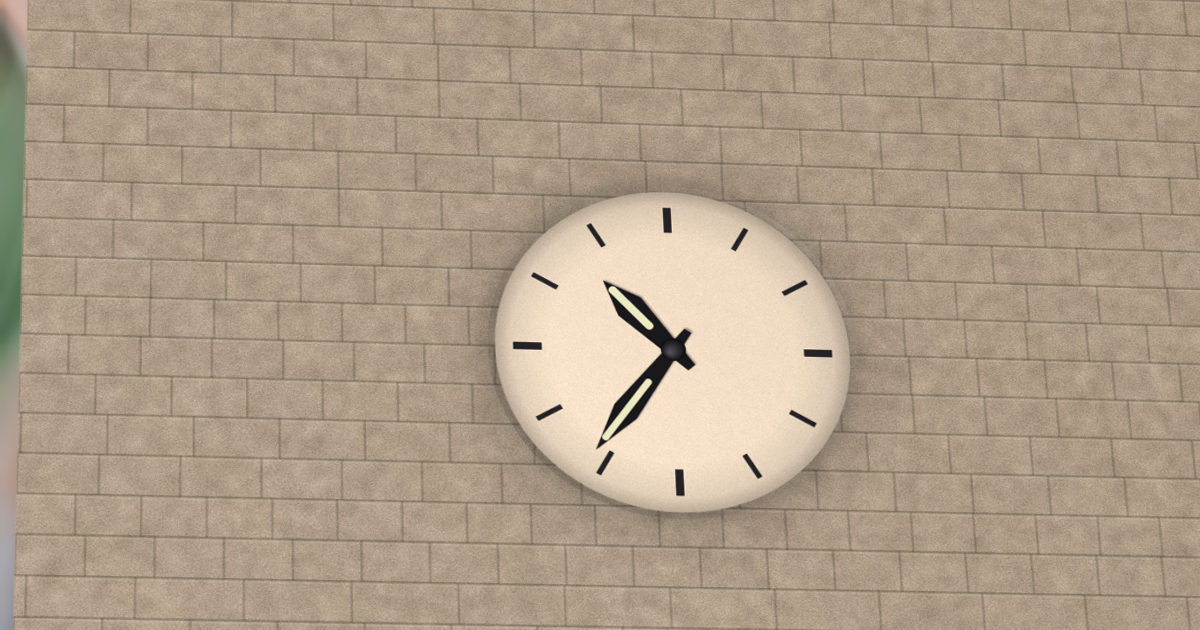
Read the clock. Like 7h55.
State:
10h36
